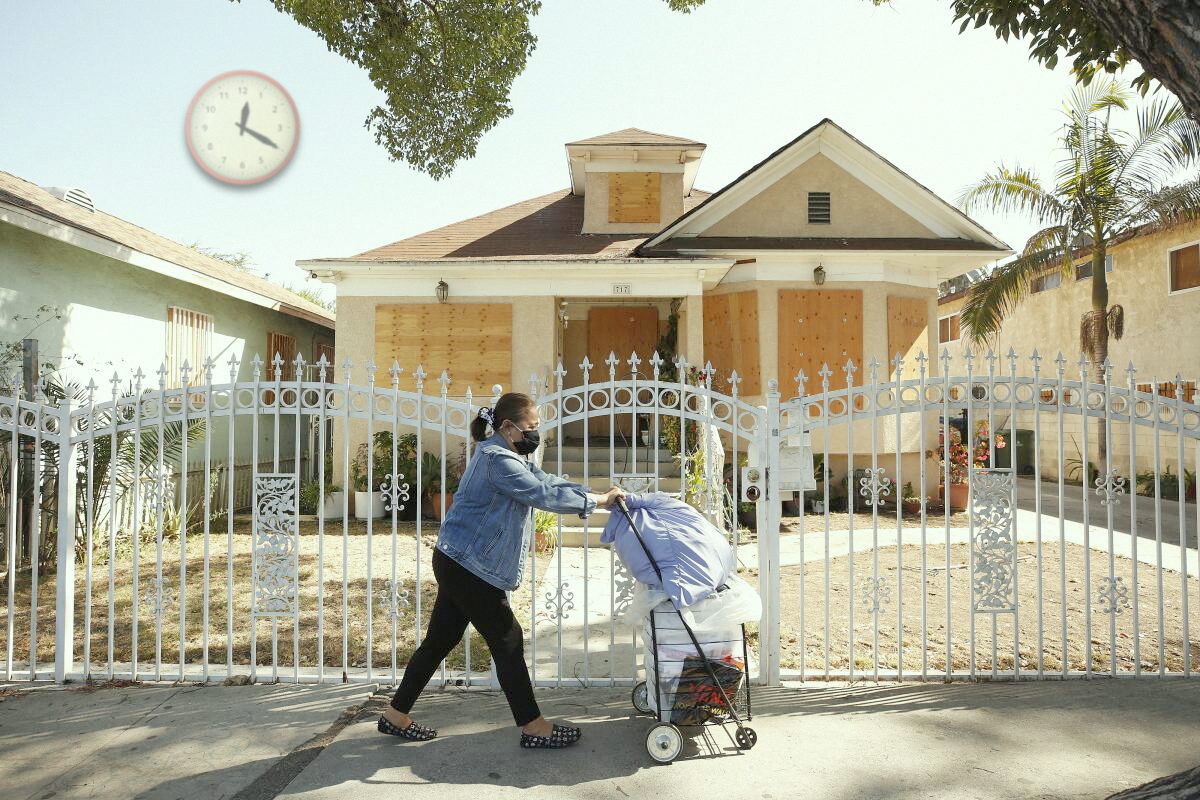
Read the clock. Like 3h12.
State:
12h20
